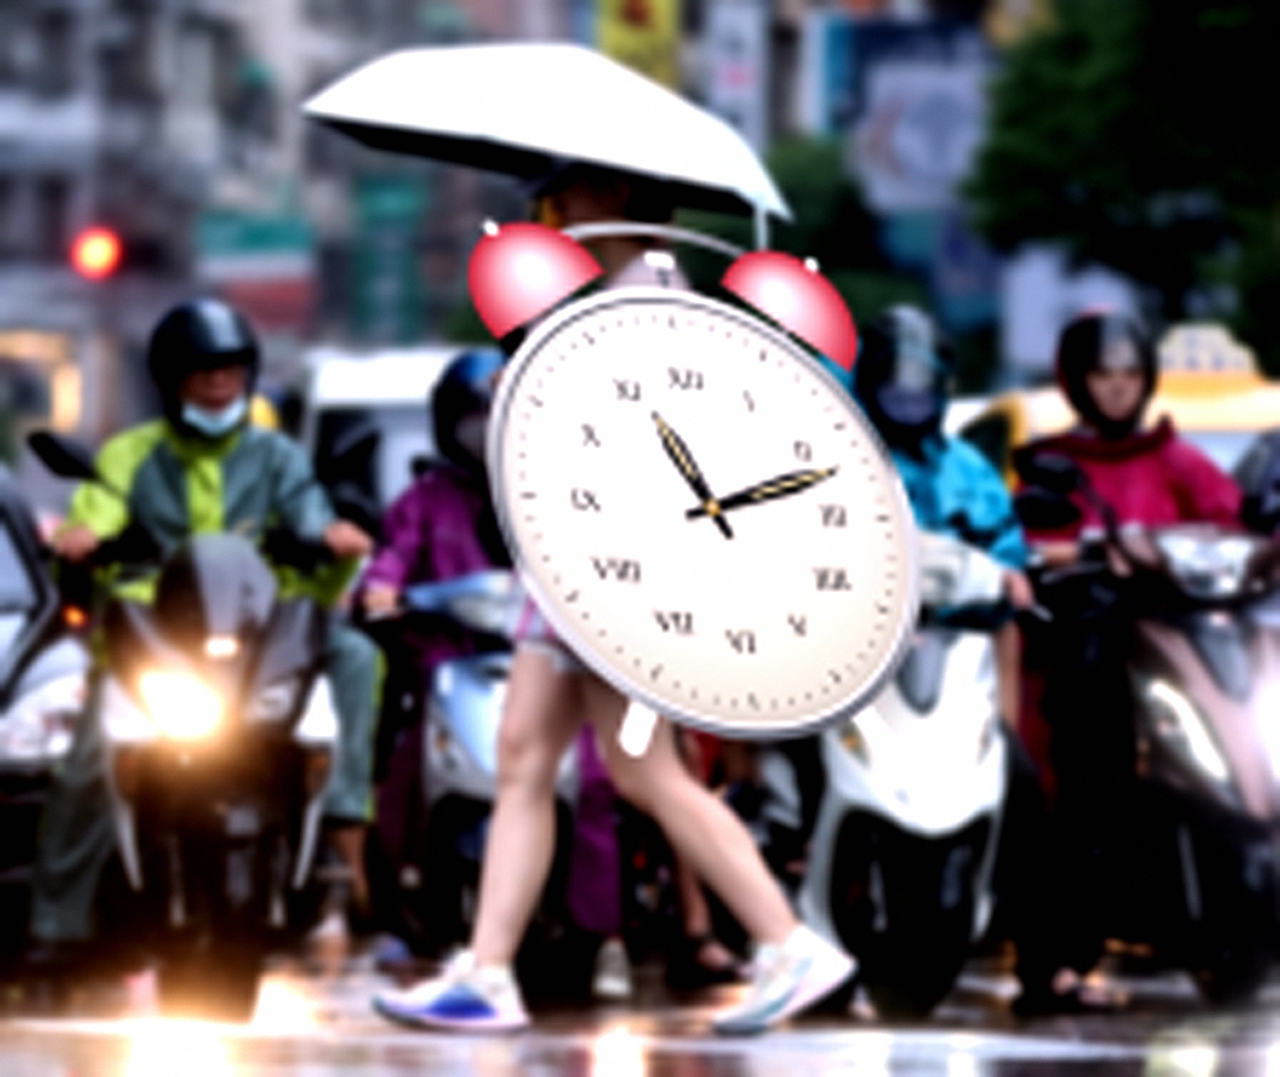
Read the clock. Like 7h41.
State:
11h12
